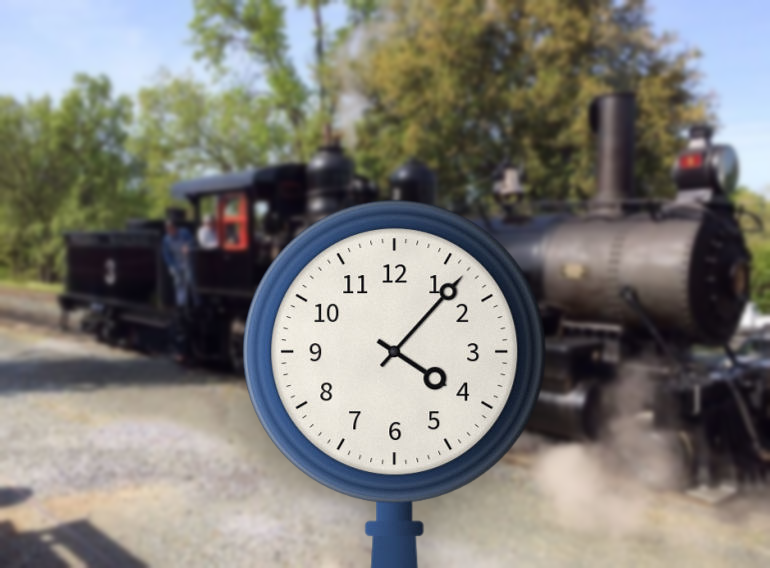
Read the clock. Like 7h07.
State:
4h07
